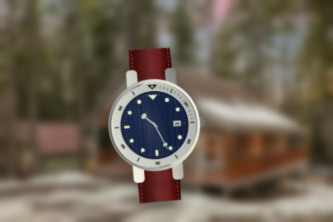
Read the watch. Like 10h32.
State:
10h26
